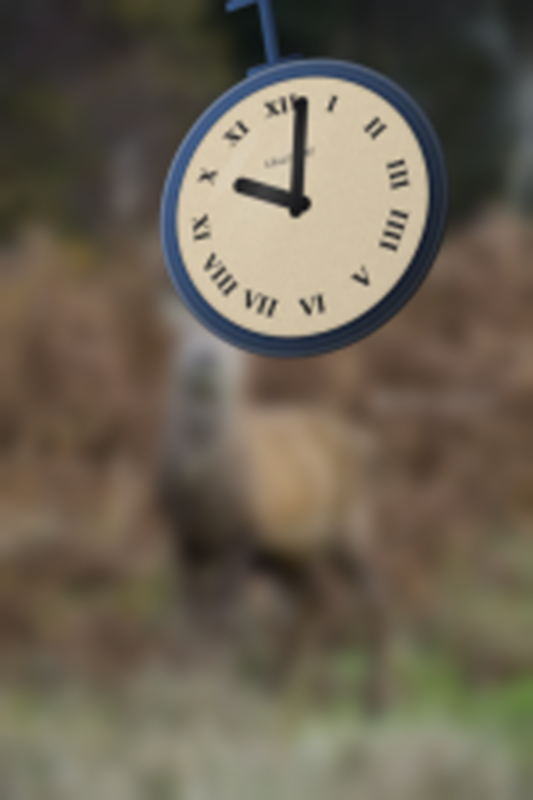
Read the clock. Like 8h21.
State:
10h02
